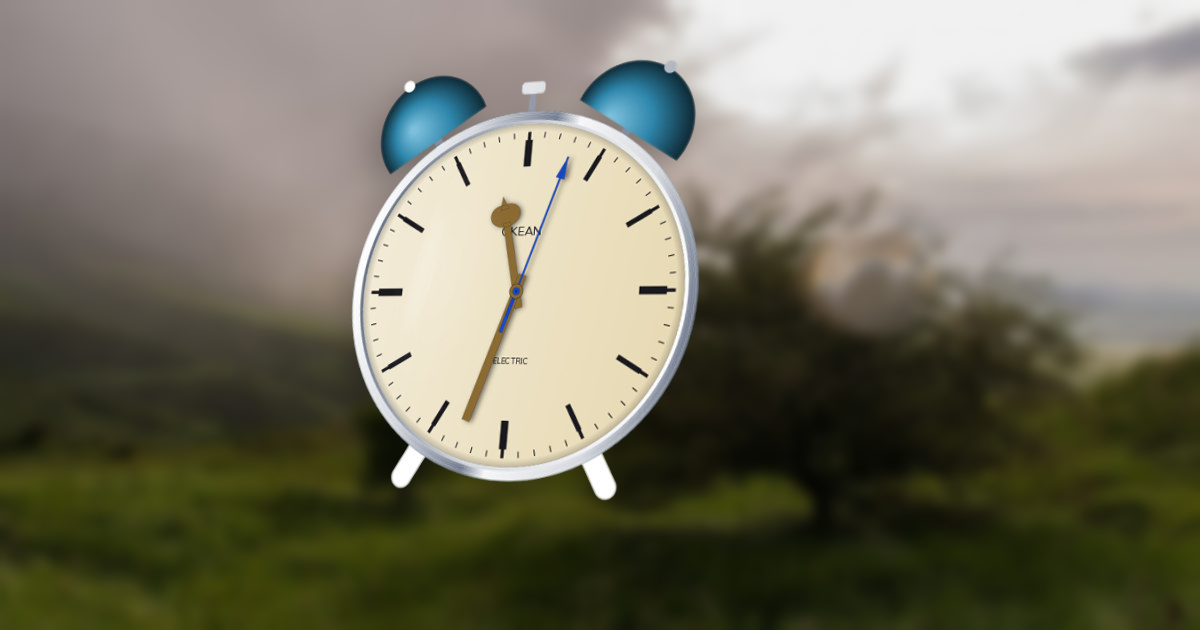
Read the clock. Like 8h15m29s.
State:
11h33m03s
